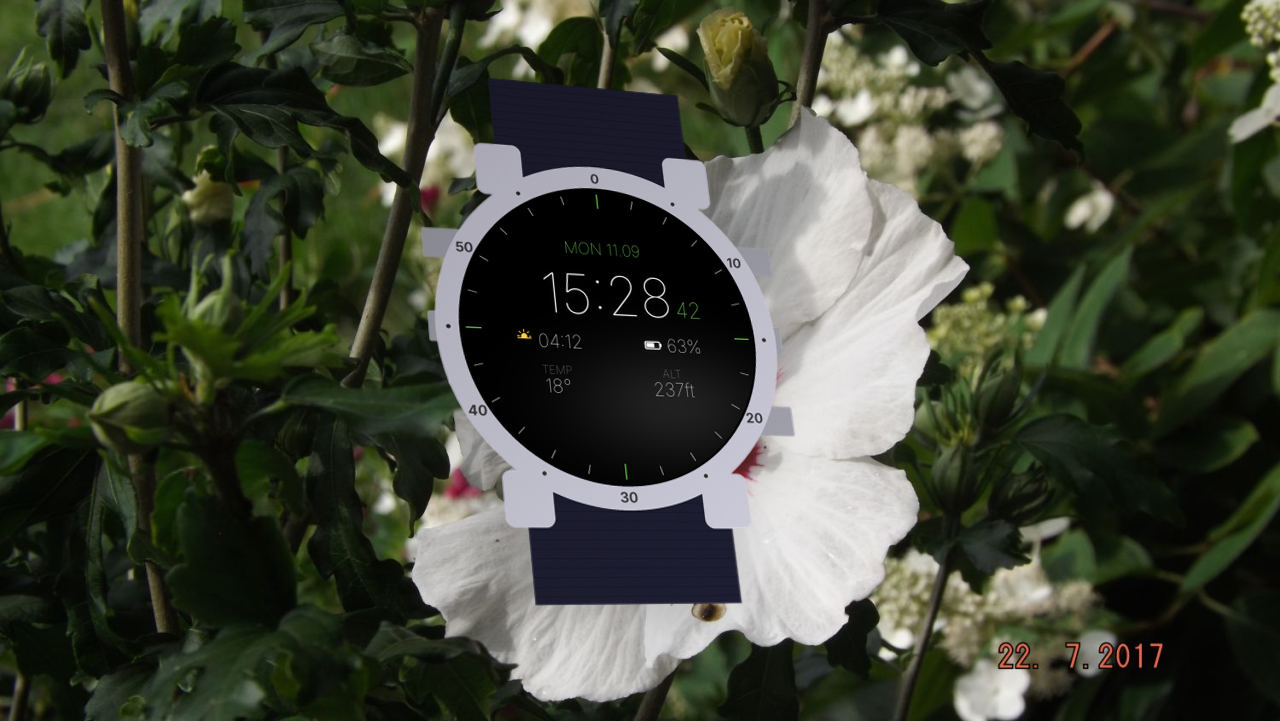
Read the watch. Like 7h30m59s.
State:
15h28m42s
